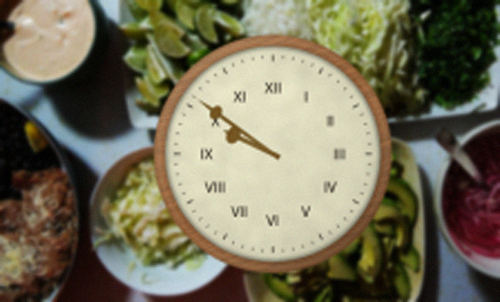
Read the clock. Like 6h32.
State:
9h51
